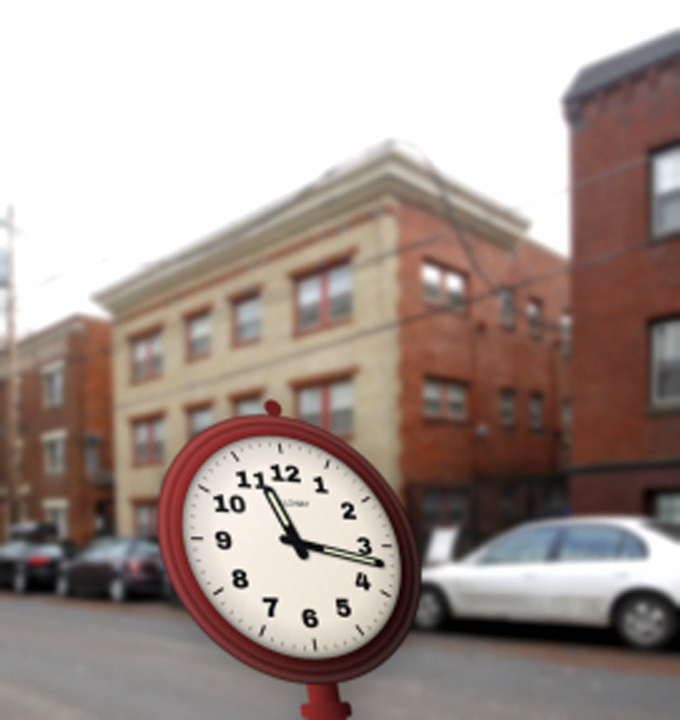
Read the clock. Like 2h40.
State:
11h17
